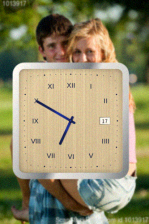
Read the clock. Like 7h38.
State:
6h50
